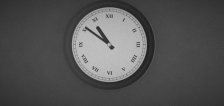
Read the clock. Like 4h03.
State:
10h51
